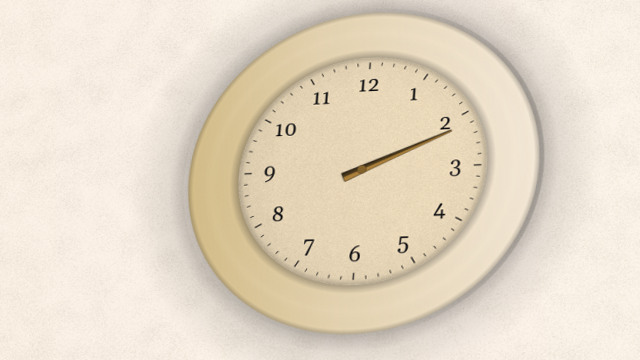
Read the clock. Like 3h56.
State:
2h11
